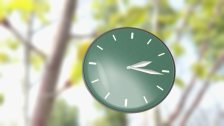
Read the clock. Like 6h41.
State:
2h16
